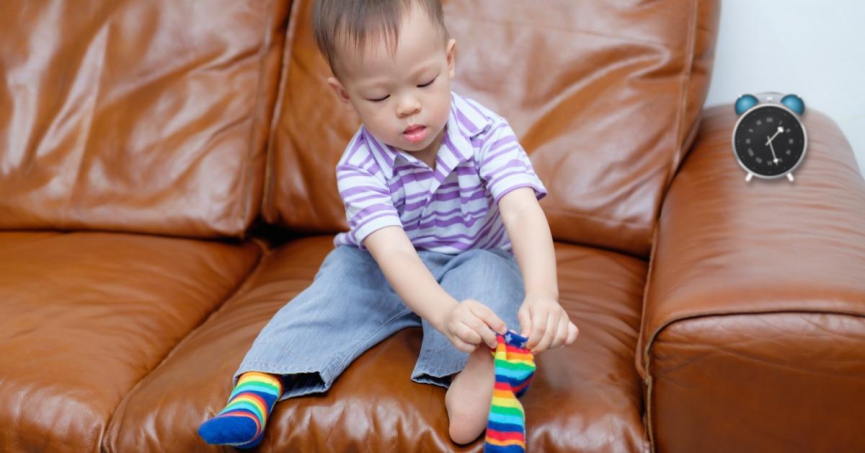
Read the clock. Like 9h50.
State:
1h27
